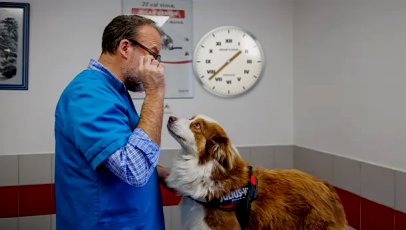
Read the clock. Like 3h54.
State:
1h38
